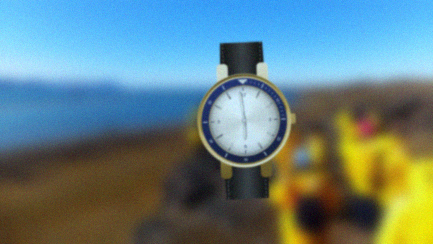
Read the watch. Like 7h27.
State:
5h59
